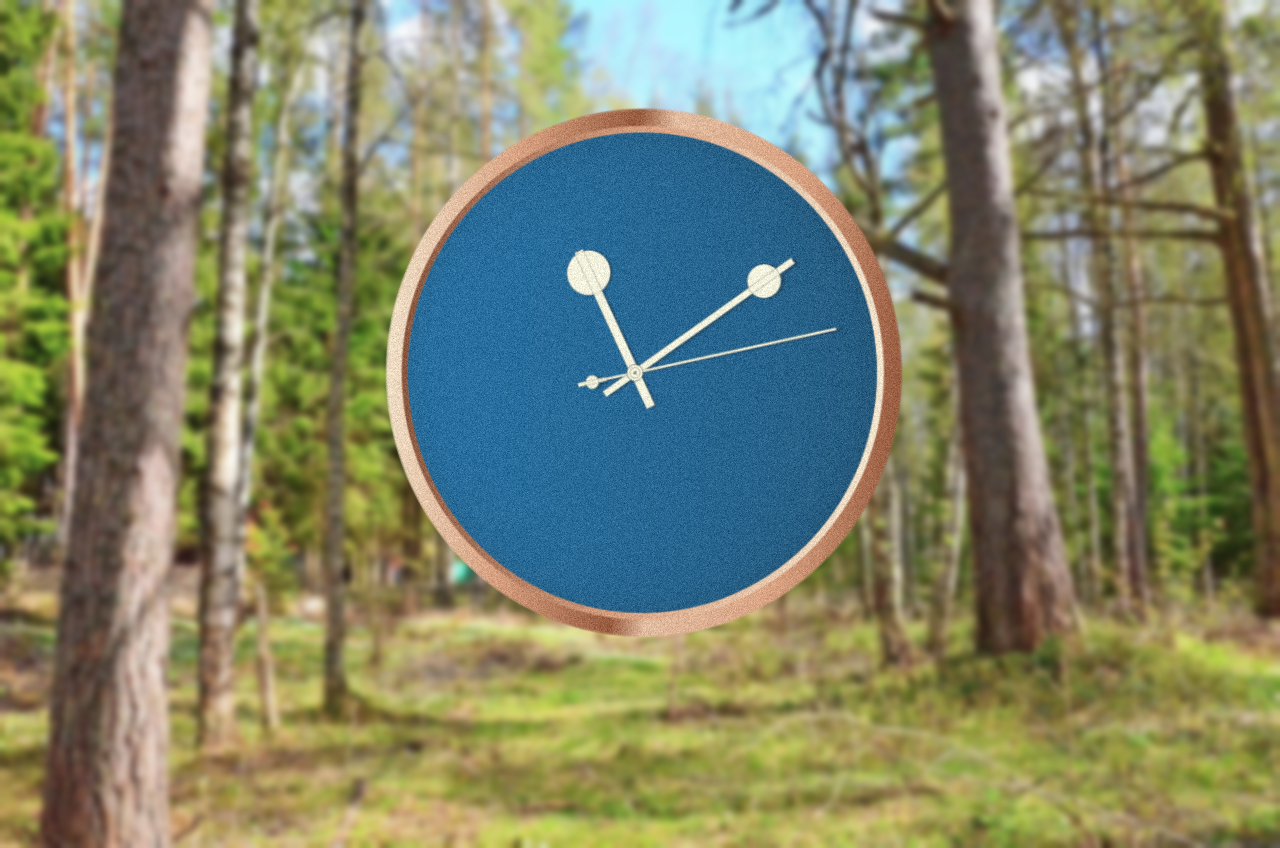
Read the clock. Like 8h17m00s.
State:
11h09m13s
